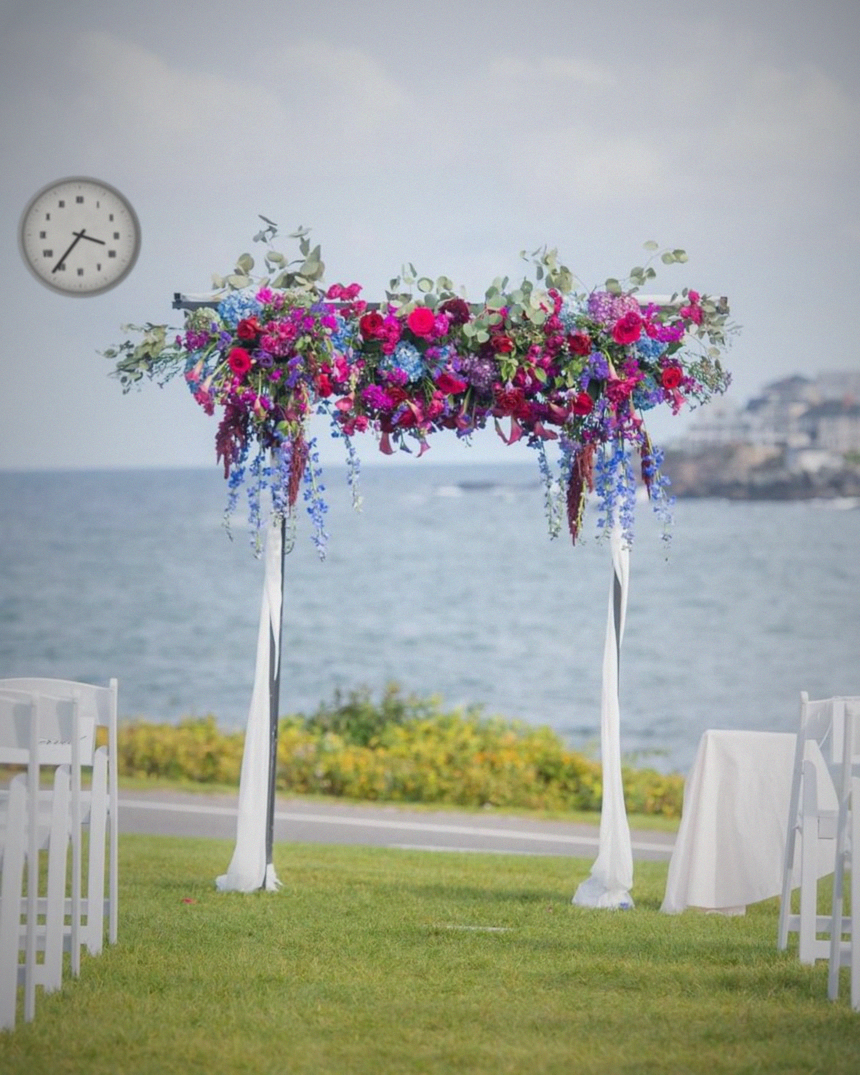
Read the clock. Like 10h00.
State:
3h36
